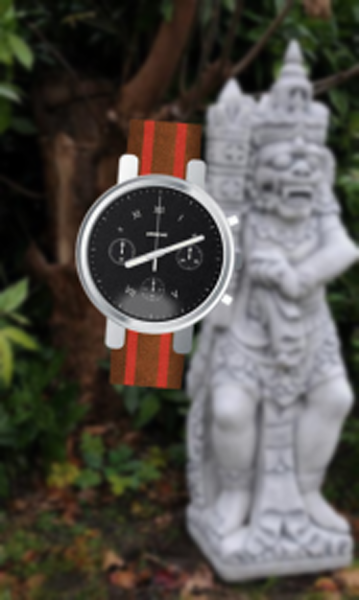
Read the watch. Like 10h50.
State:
8h11
